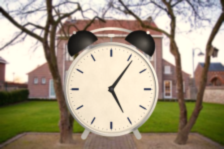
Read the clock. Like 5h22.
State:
5h06
